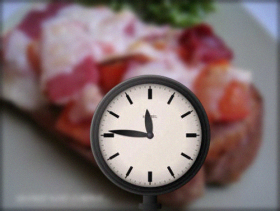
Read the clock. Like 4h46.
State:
11h46
